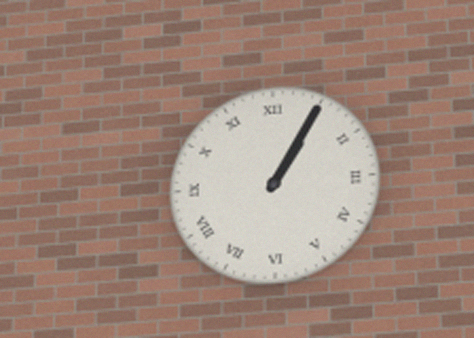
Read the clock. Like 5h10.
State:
1h05
